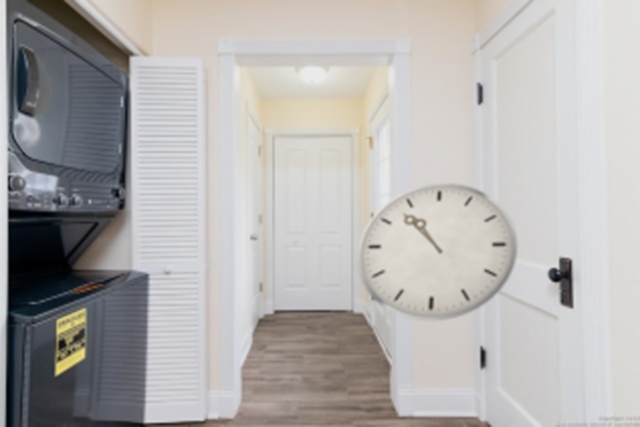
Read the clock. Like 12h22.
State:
10h53
